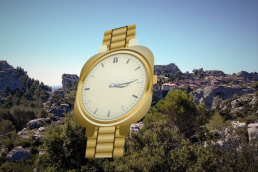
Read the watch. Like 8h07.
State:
3h14
